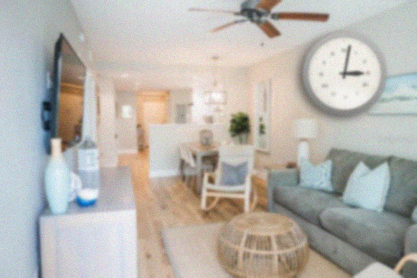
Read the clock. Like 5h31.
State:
3h02
